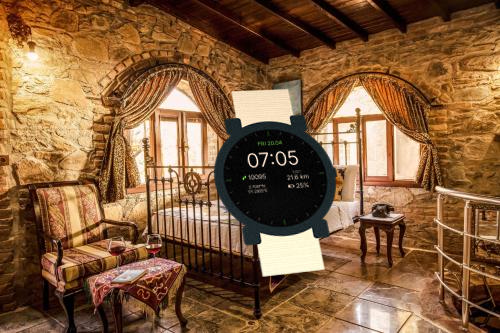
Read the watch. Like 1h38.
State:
7h05
